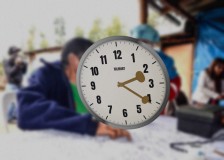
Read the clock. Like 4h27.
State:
2h21
